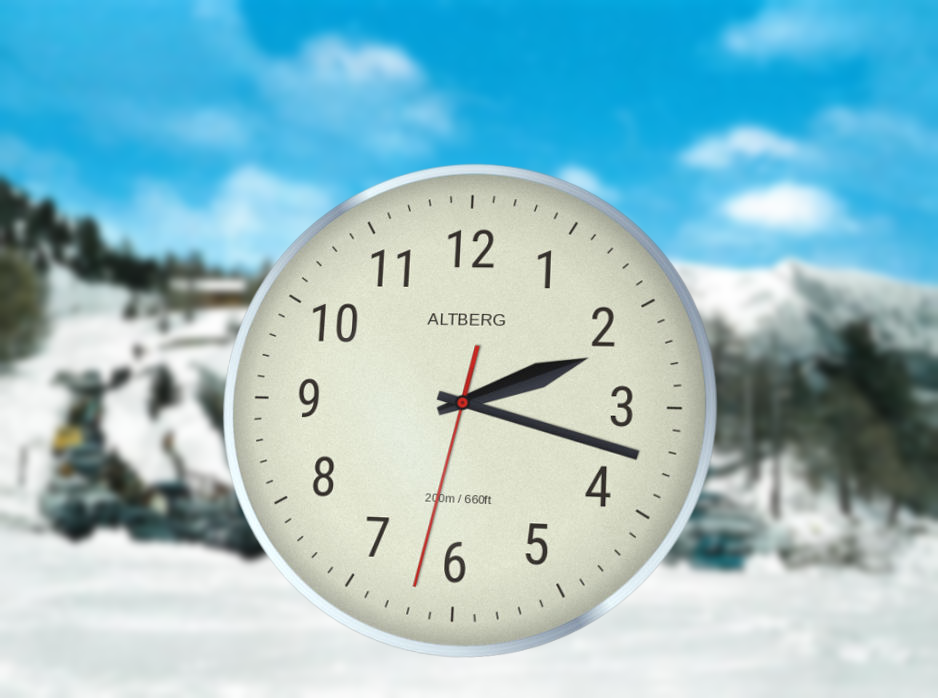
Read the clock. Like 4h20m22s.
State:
2h17m32s
